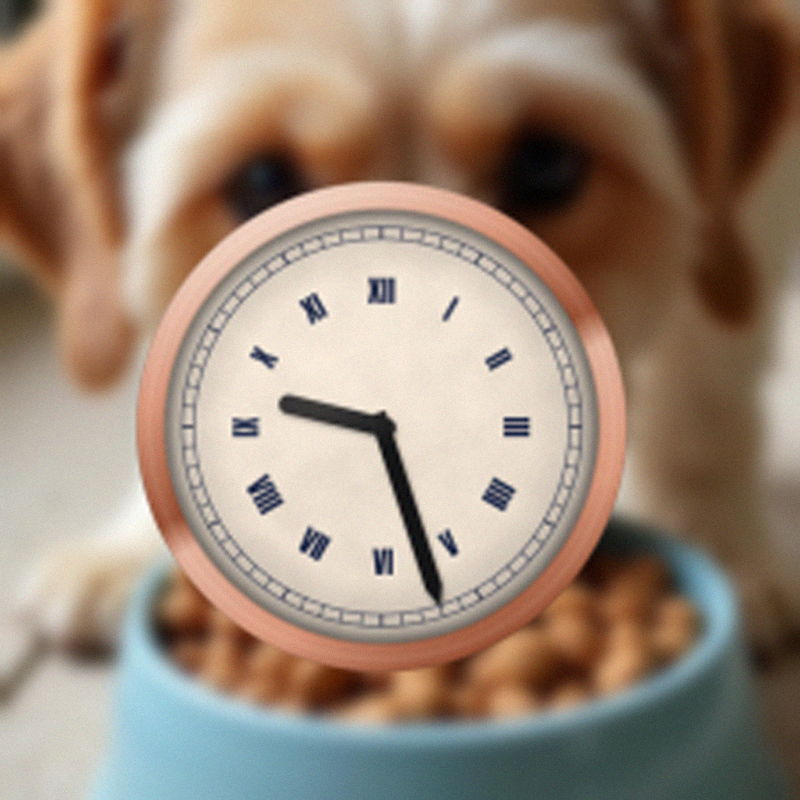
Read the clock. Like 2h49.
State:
9h27
